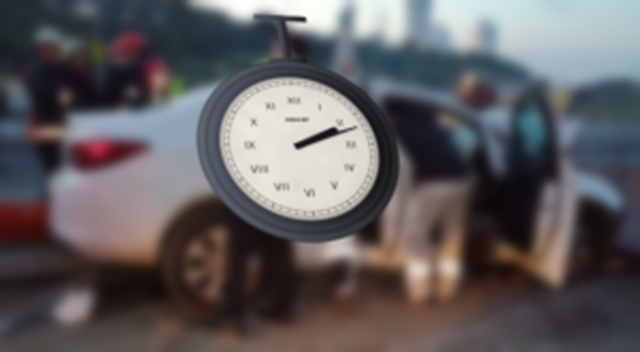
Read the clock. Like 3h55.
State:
2h12
